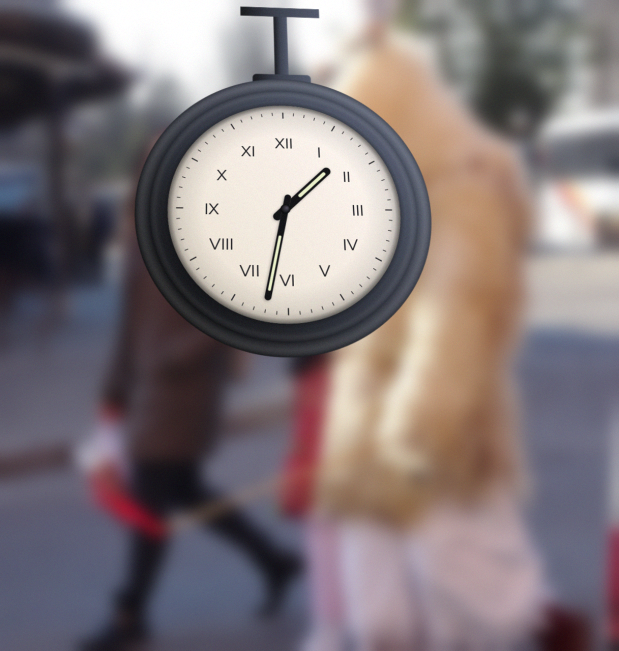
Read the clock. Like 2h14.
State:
1h32
